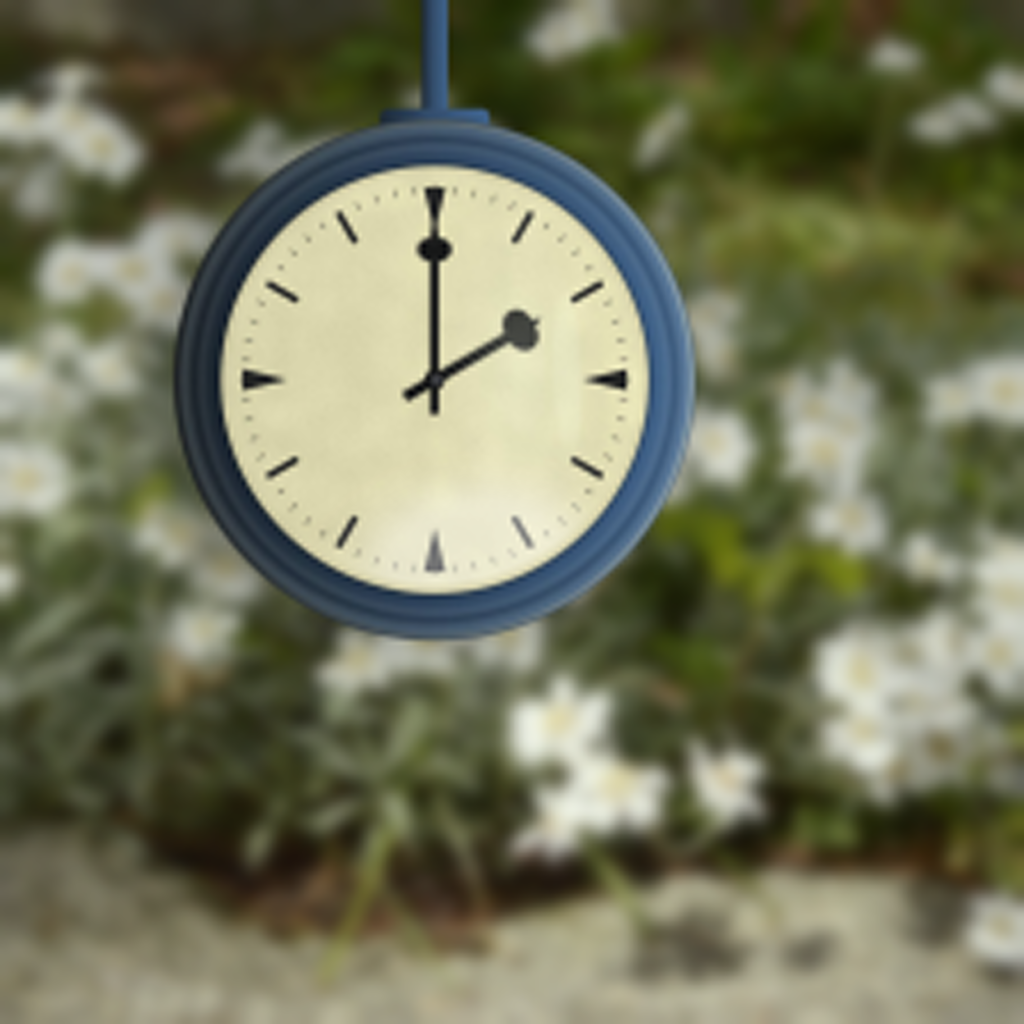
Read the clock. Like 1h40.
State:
2h00
